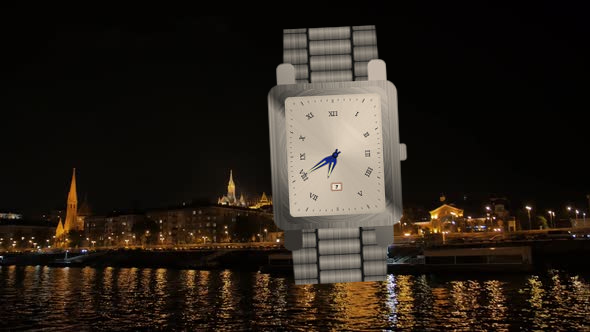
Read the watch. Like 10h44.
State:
6h40
